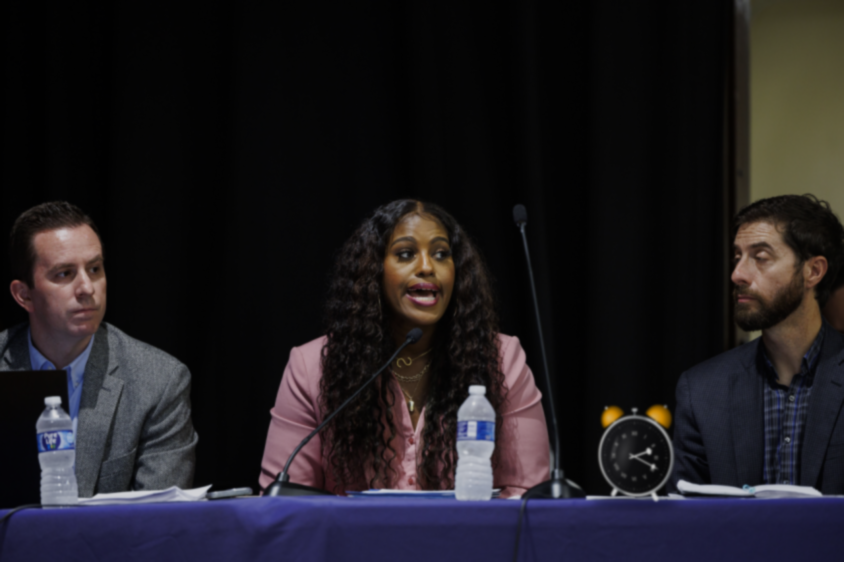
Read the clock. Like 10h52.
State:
2h19
